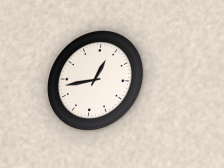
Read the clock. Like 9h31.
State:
12h43
